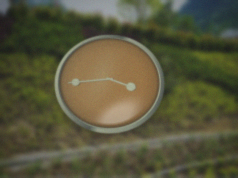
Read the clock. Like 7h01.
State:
3h44
